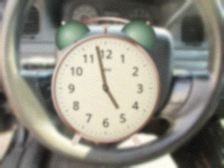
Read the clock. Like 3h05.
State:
4h58
